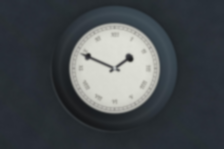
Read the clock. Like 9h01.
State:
1h49
